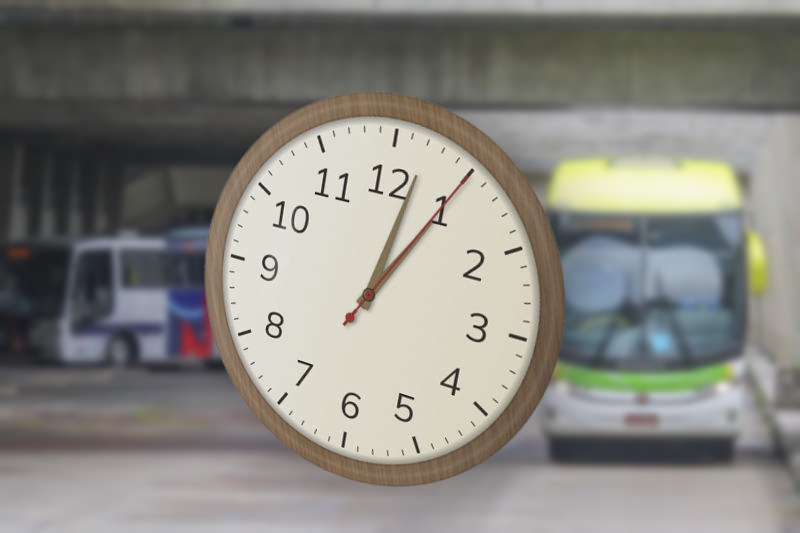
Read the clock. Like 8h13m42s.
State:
1h02m05s
